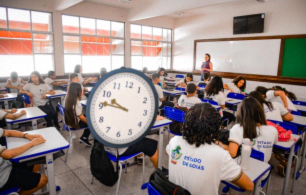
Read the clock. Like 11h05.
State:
9h46
